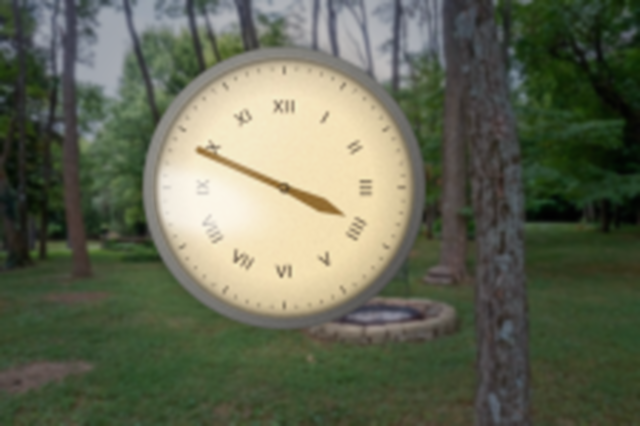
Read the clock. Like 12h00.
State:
3h49
